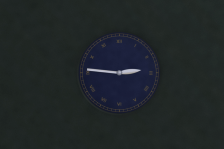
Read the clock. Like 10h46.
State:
2h46
